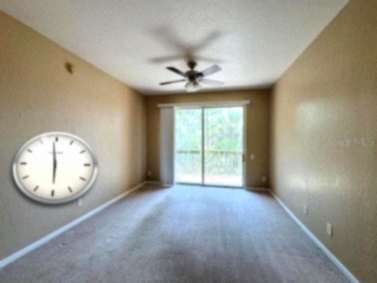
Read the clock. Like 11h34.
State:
5h59
